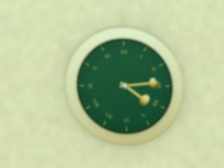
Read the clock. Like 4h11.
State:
4h14
